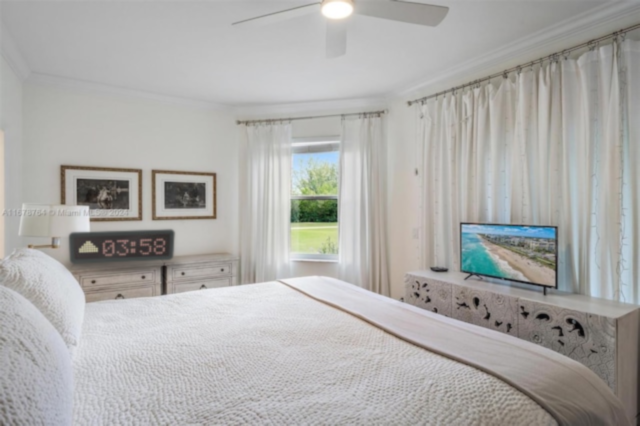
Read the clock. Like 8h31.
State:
3h58
